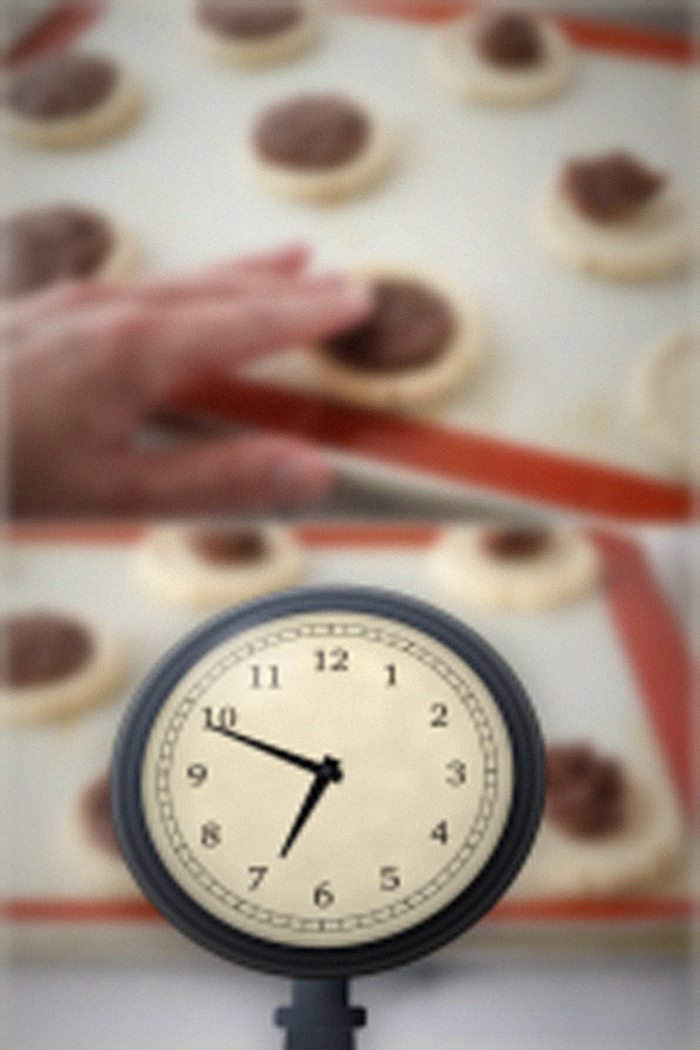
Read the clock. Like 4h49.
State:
6h49
